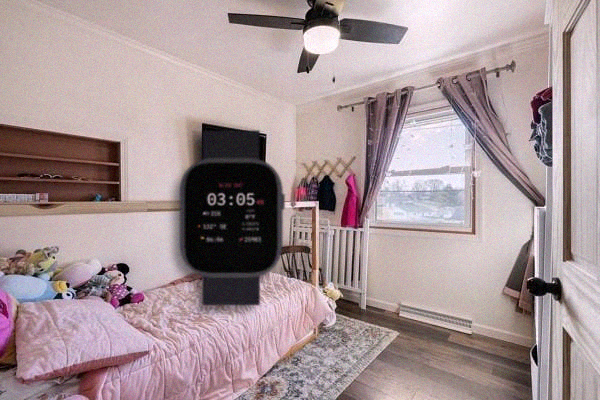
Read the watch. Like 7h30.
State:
3h05
